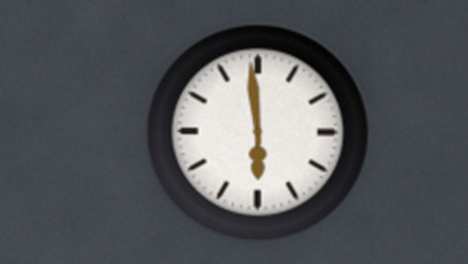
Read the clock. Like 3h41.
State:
5h59
